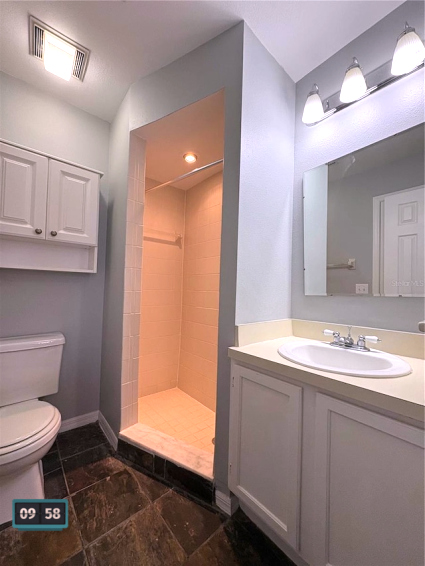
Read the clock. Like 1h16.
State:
9h58
